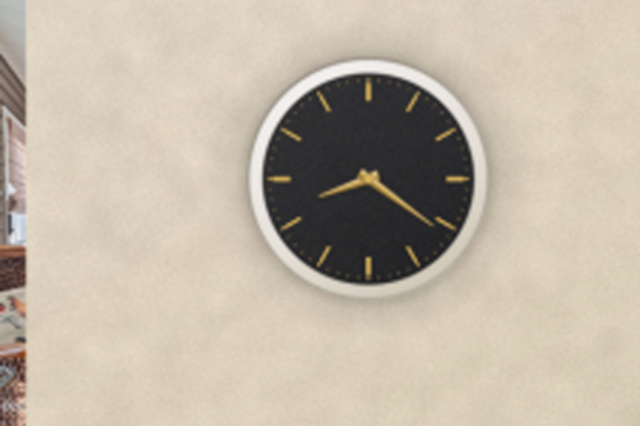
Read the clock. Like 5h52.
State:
8h21
